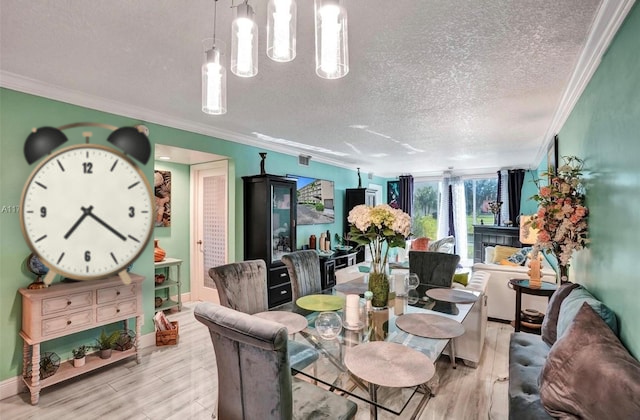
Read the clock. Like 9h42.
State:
7h21
